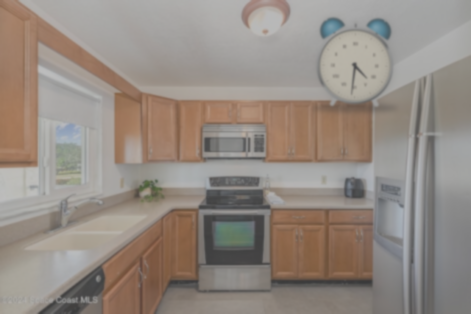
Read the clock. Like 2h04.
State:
4h31
